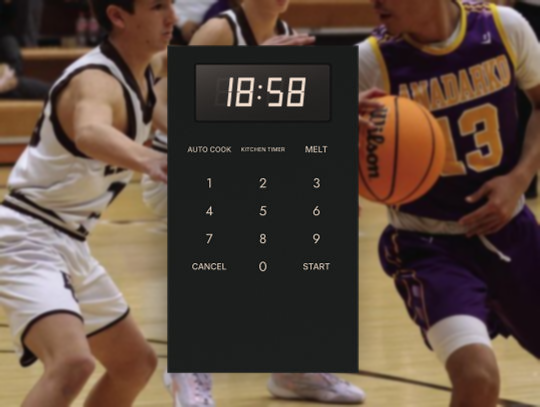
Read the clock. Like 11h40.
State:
18h58
